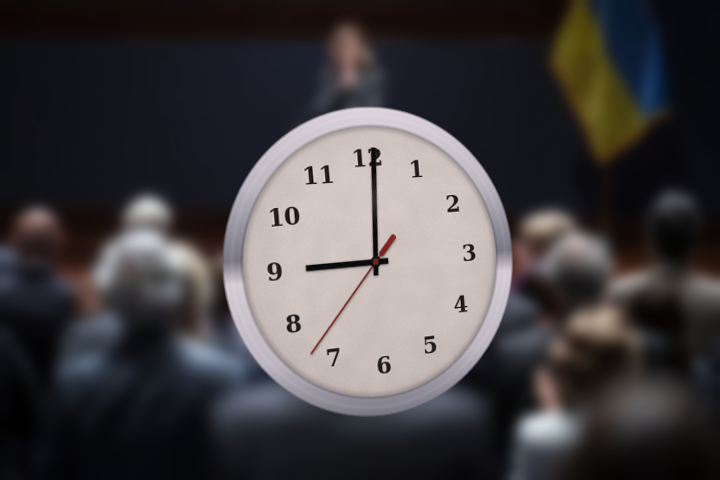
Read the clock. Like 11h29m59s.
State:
9h00m37s
